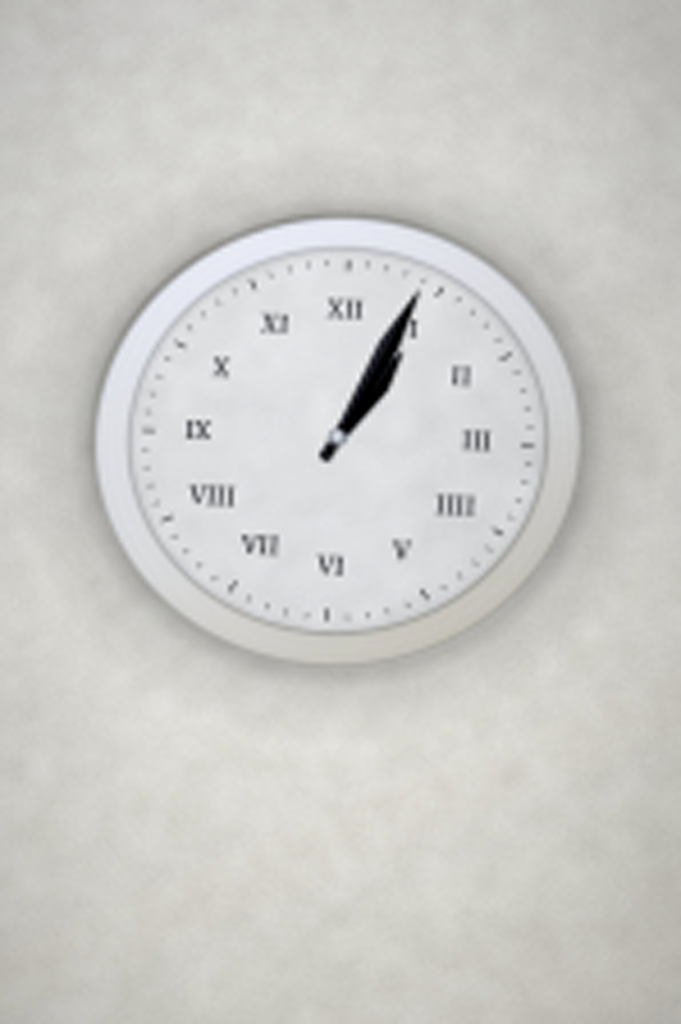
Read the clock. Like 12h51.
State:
1h04
